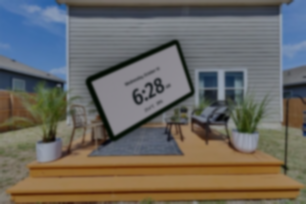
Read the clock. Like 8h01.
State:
6h28
